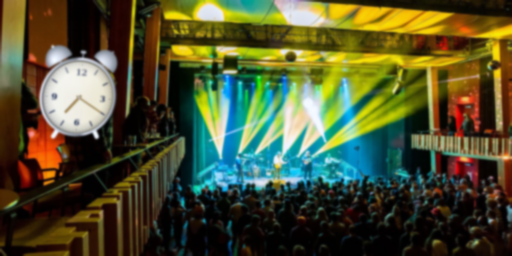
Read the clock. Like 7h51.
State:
7h20
